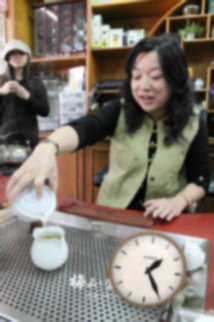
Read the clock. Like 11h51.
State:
1h25
